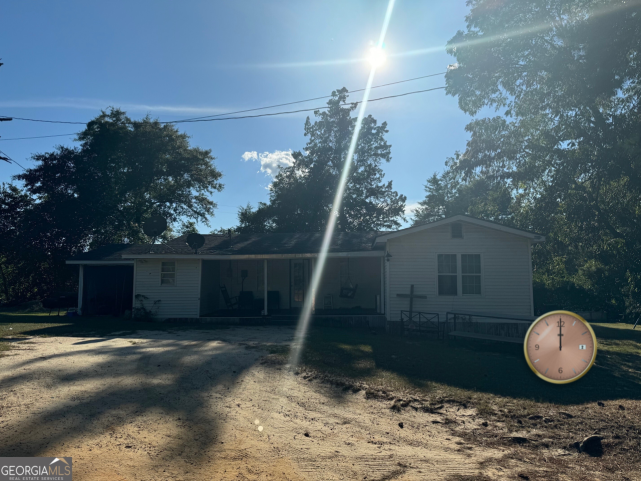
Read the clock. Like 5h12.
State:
12h00
